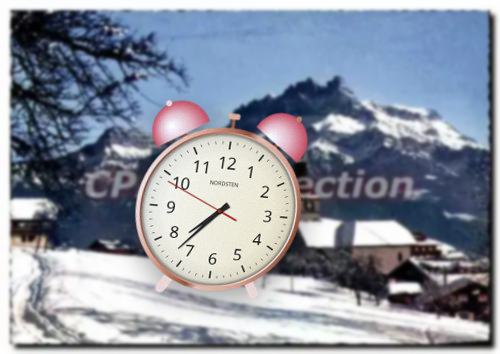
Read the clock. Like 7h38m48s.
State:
7h36m49s
